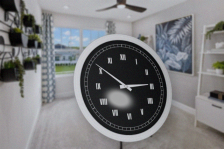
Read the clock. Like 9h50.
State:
2h51
